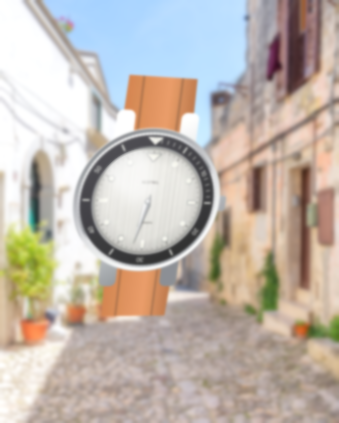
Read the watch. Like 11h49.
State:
6h32
